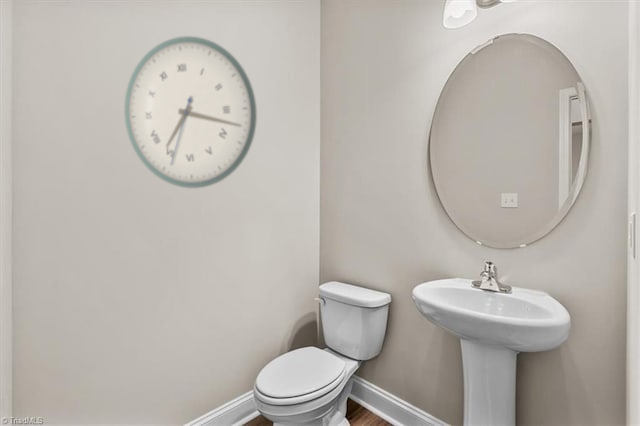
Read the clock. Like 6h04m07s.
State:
7h17m34s
